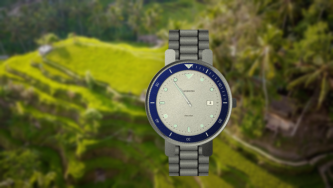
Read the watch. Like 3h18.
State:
10h54
